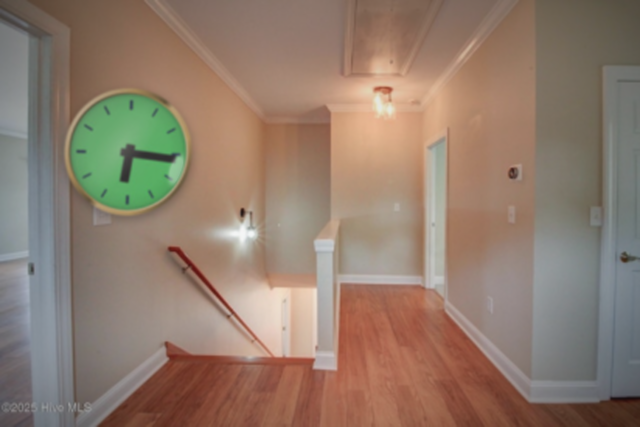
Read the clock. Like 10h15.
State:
6h16
